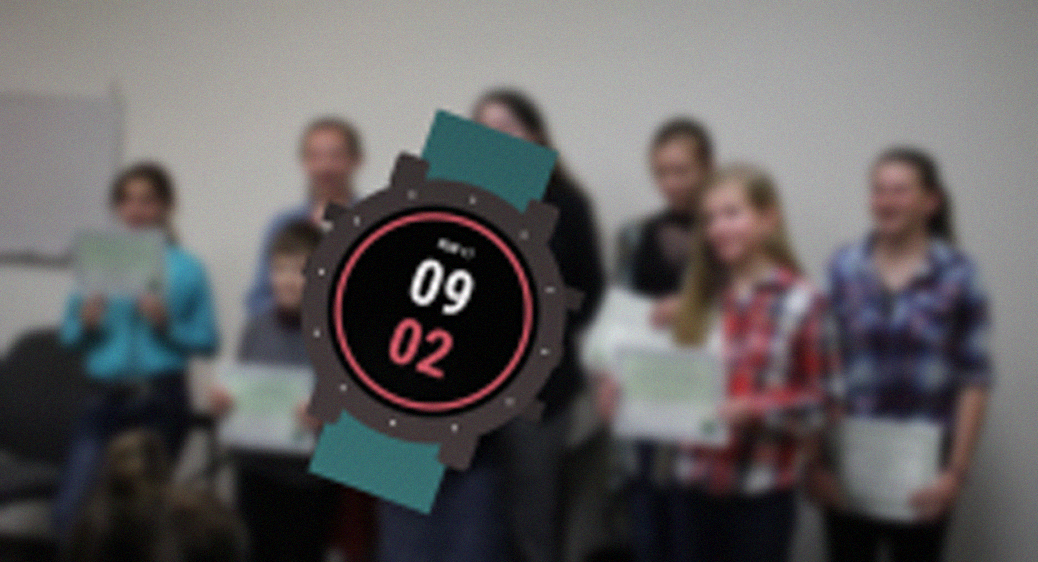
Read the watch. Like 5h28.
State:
9h02
